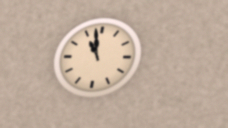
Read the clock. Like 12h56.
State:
10h58
